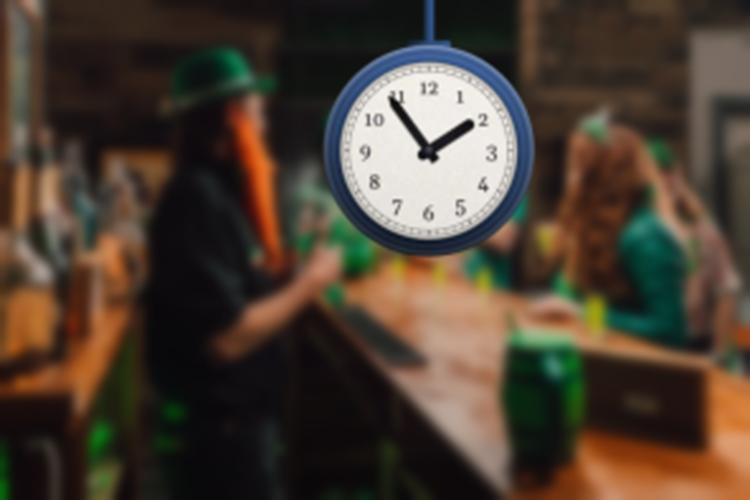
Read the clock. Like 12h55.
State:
1h54
